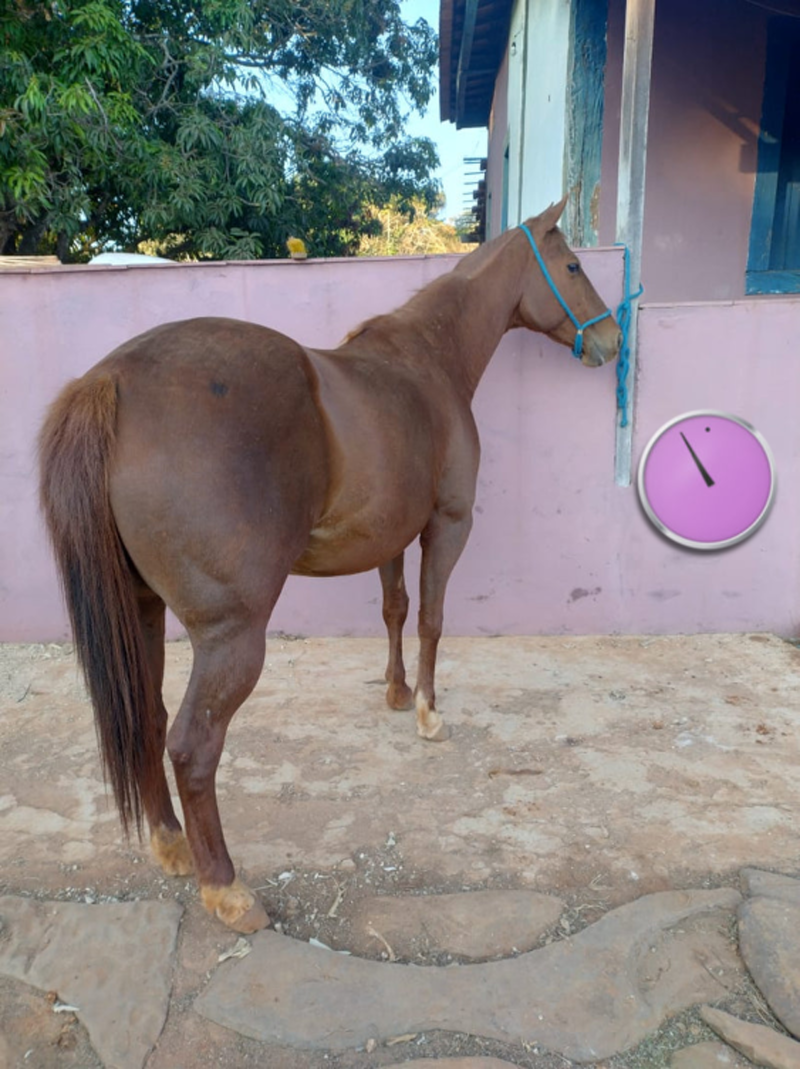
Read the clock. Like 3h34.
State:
10h55
